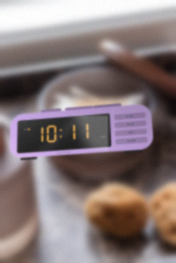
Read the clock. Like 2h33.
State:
10h11
